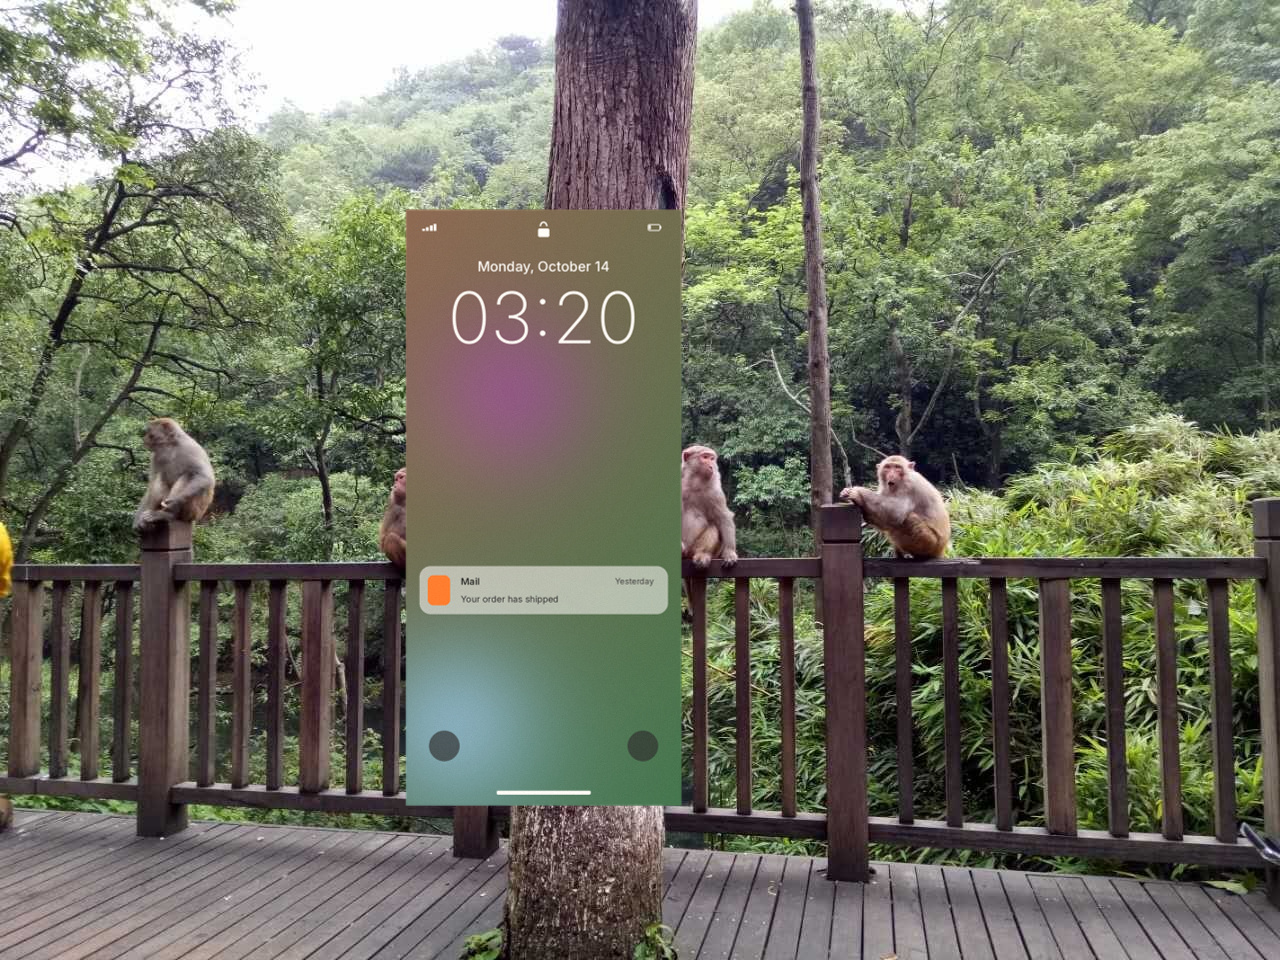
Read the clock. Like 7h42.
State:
3h20
